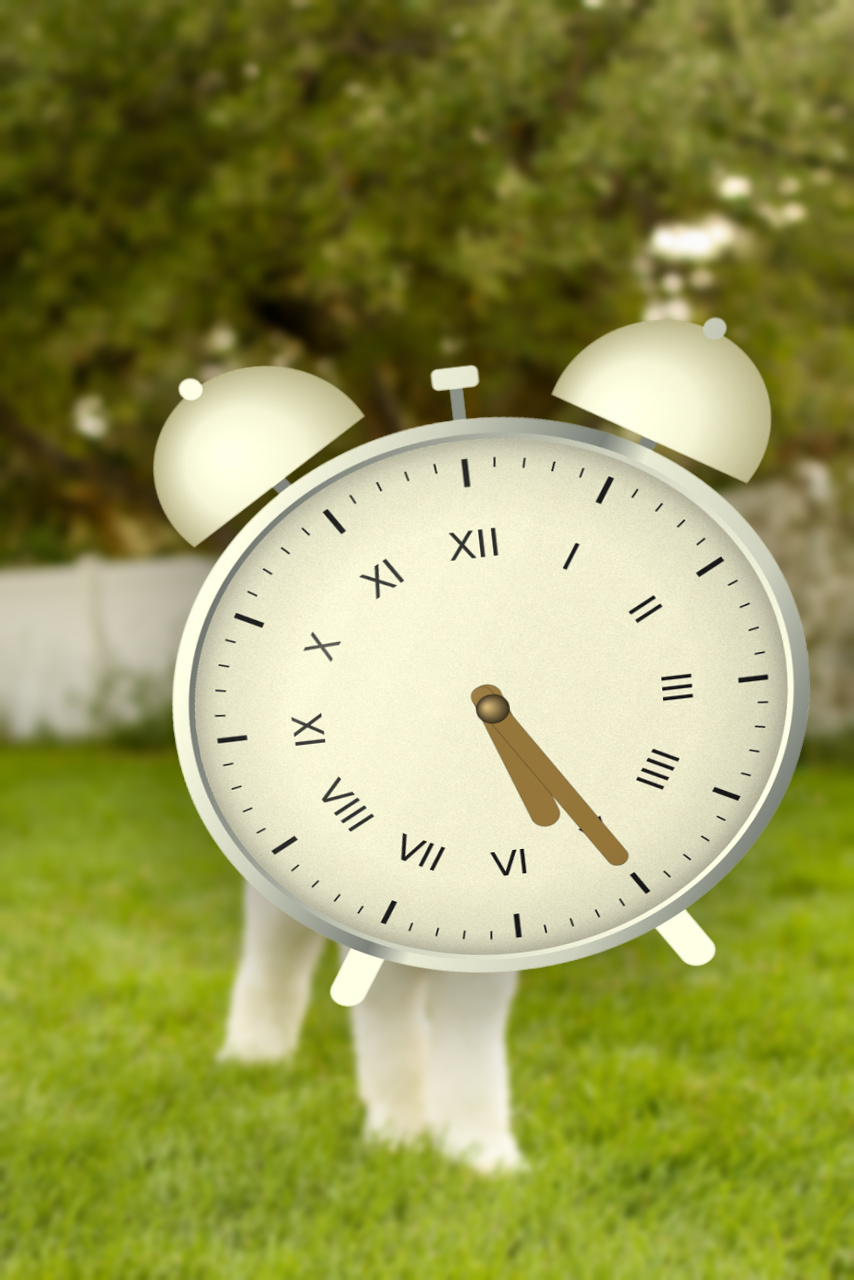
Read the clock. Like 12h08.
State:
5h25
